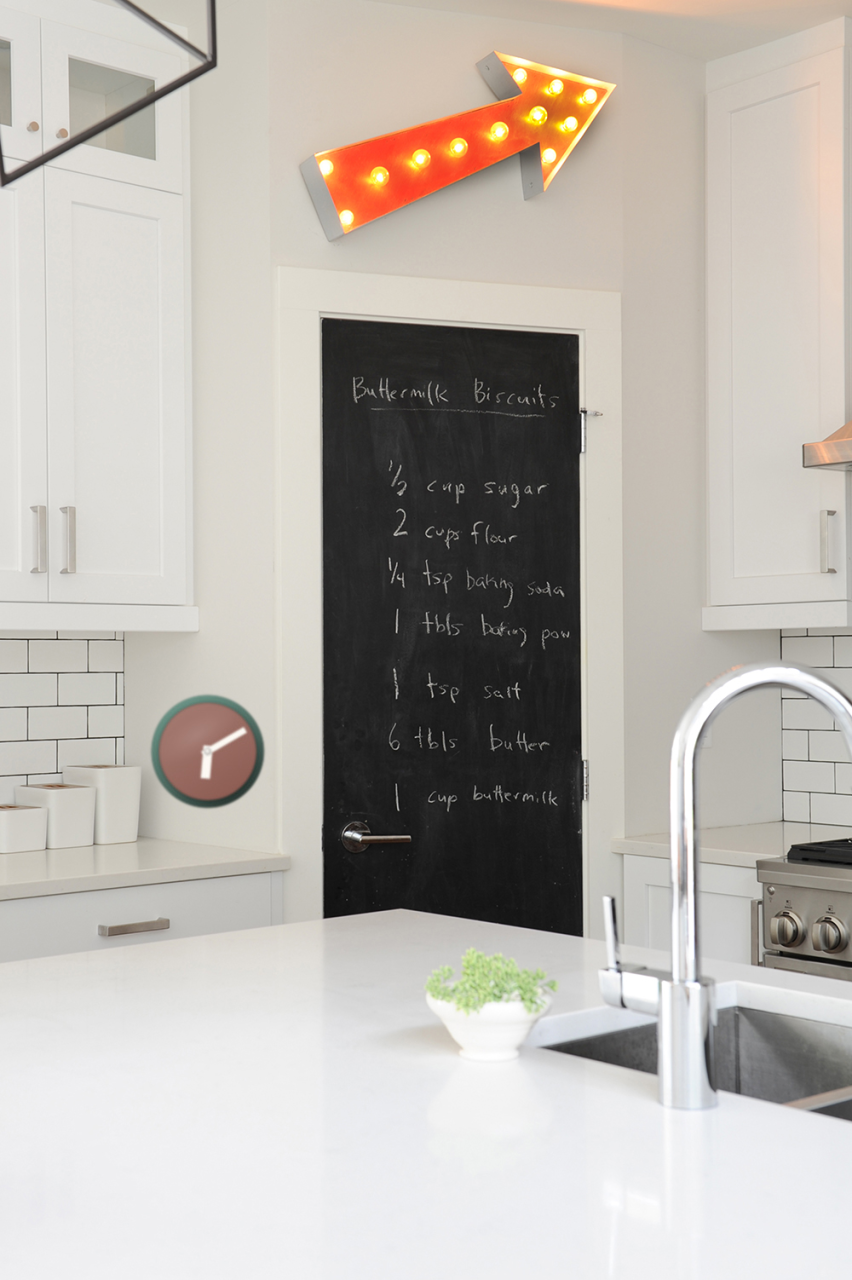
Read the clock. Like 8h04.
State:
6h10
